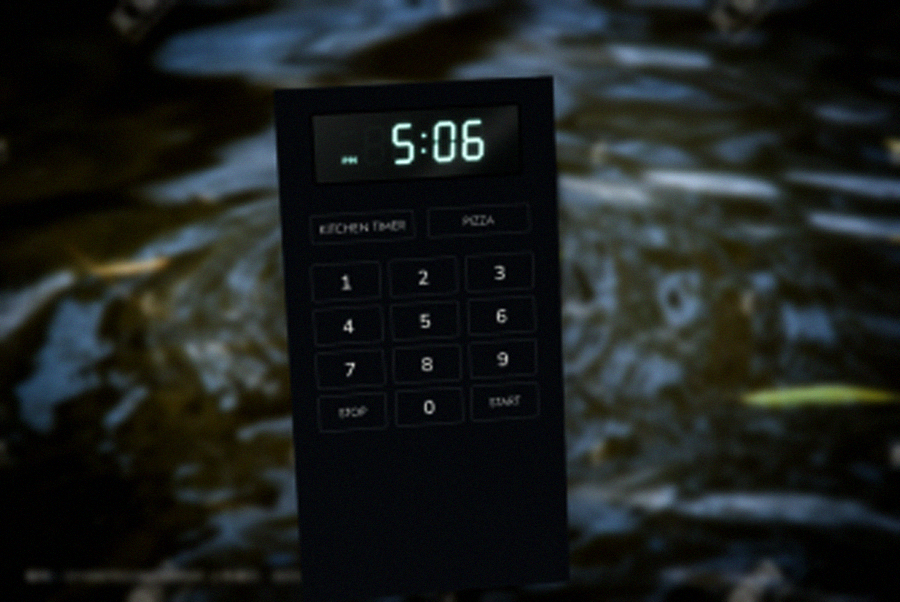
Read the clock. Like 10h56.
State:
5h06
